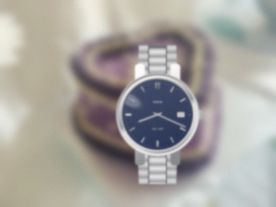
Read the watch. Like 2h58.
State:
8h19
